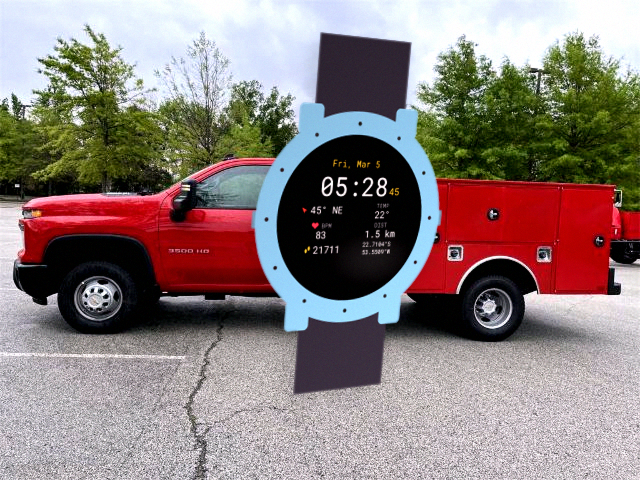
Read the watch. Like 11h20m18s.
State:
5h28m45s
